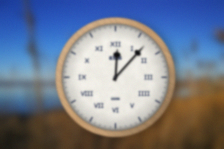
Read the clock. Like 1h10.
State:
12h07
